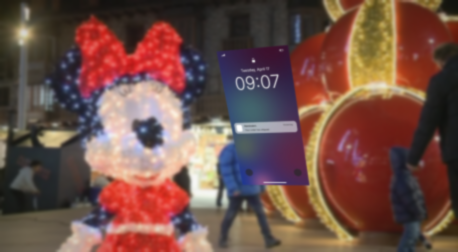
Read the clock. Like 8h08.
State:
9h07
